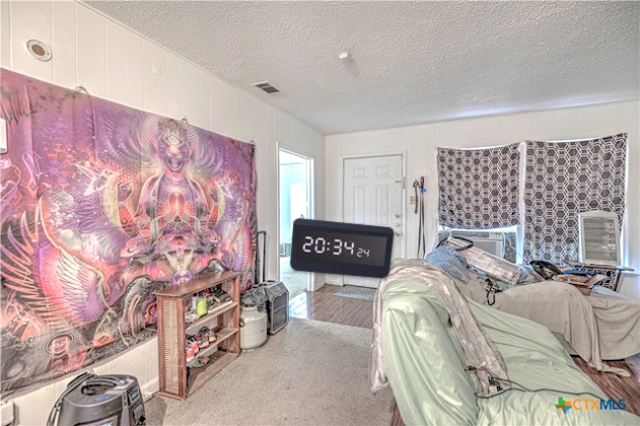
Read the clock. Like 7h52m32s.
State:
20h34m24s
